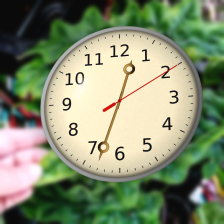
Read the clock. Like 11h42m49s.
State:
12h33m10s
